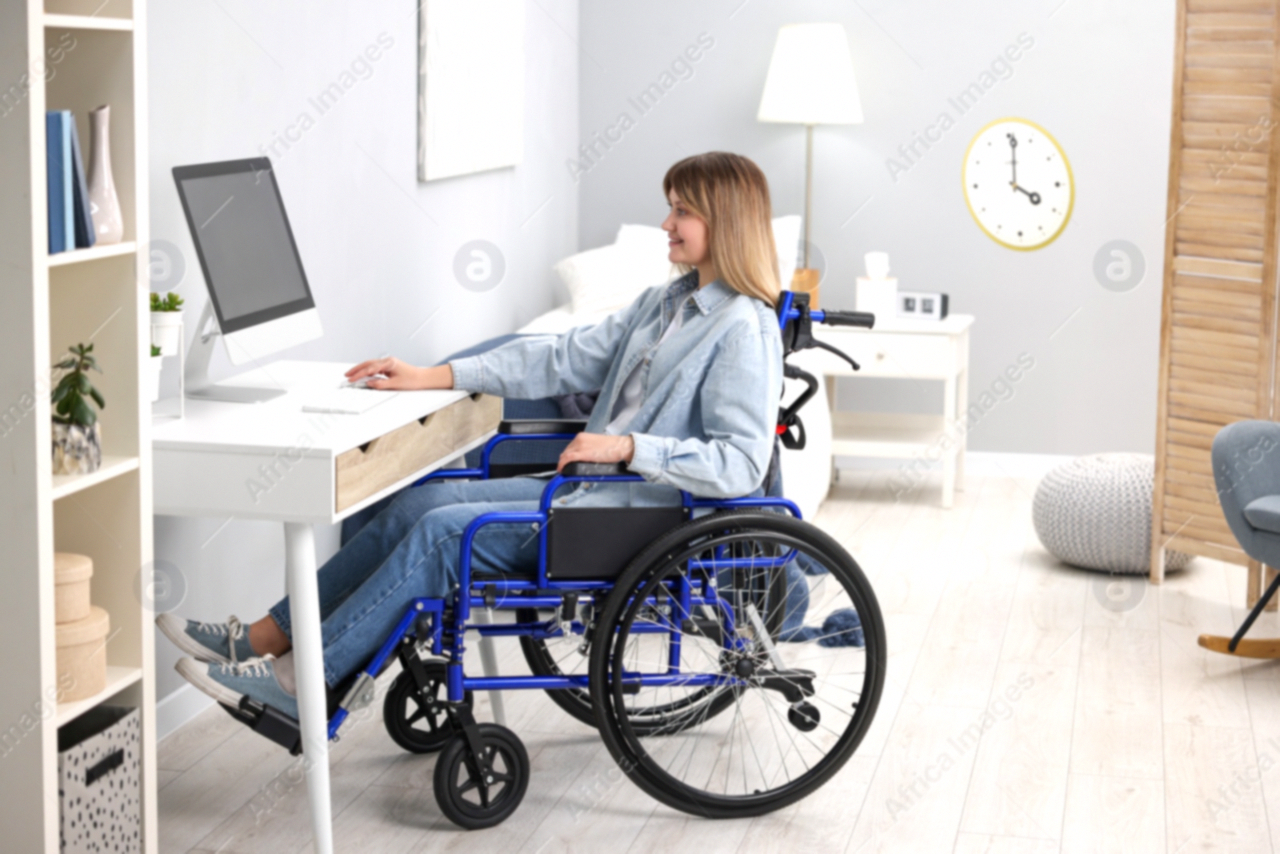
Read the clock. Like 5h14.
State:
4h01
